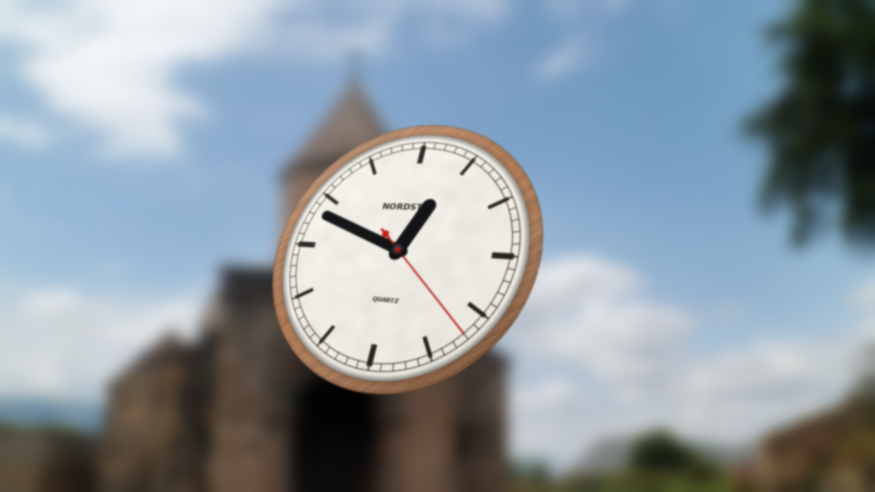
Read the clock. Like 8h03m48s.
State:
12h48m22s
